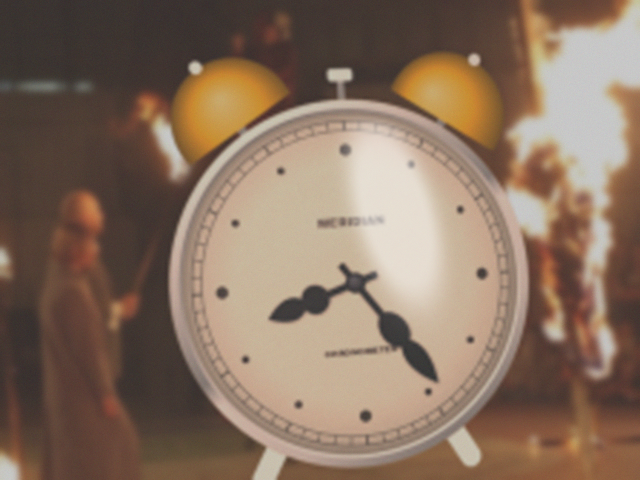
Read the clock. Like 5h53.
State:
8h24
